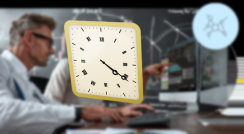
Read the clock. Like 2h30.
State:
4h21
